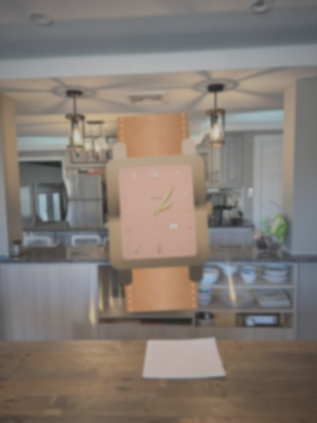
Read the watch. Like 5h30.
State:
2h06
